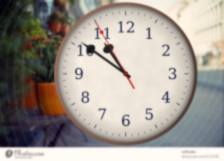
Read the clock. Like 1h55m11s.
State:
10h50m55s
